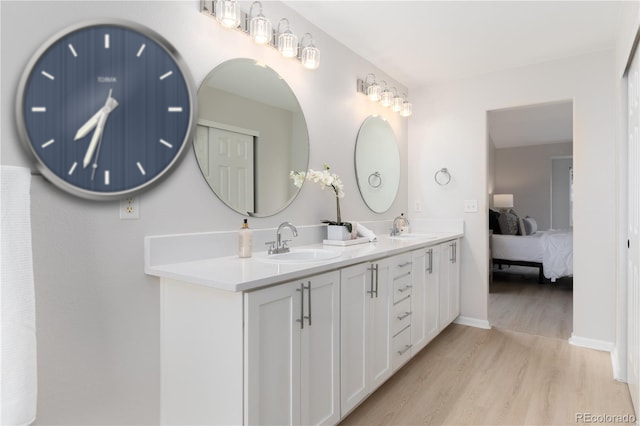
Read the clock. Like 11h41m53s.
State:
7h33m32s
